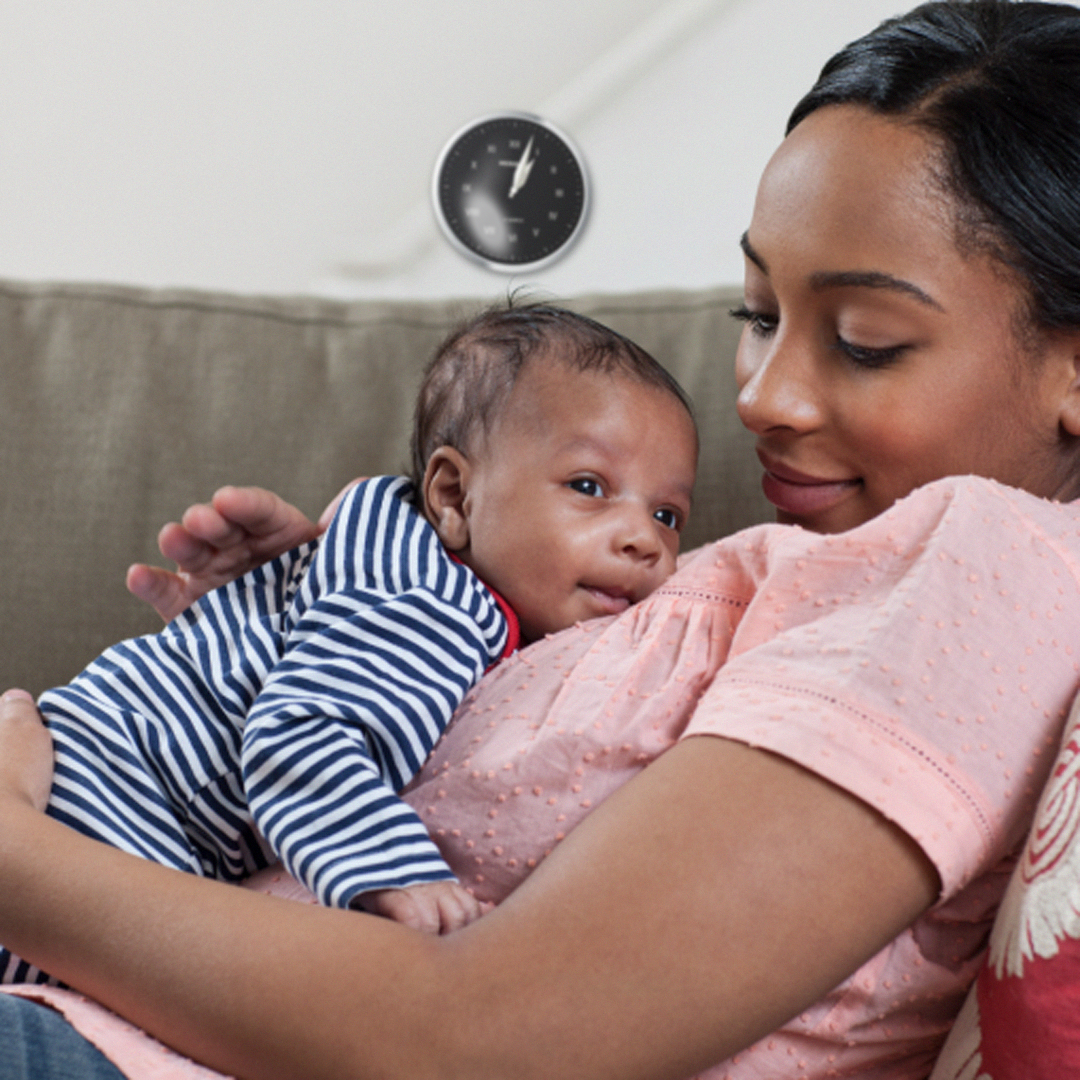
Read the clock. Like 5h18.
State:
1h03
